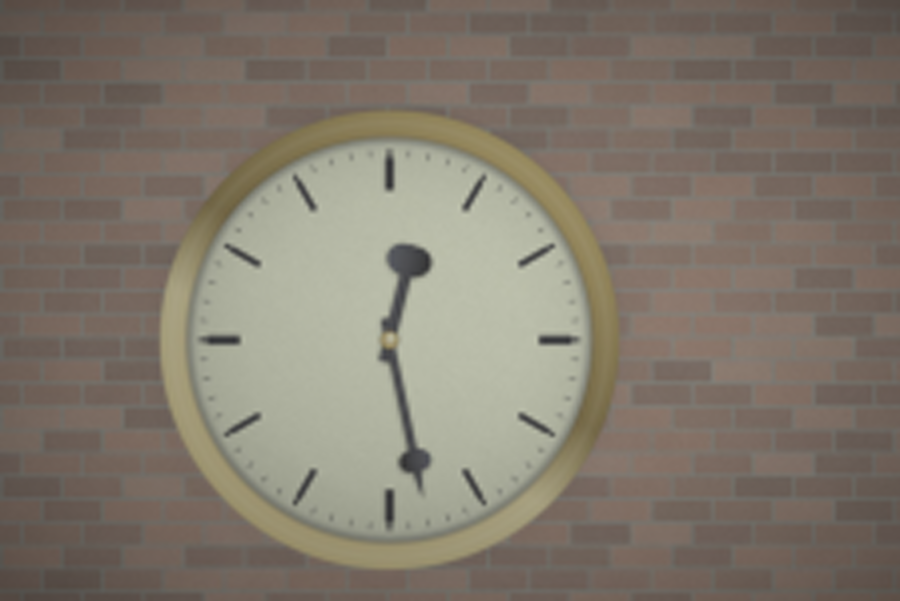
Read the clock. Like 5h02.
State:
12h28
